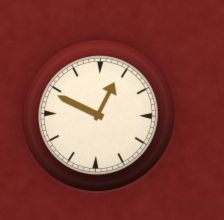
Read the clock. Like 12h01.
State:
12h49
